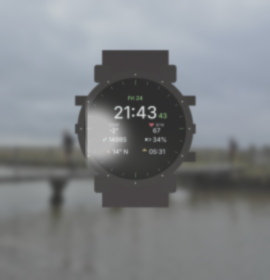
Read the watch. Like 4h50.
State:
21h43
